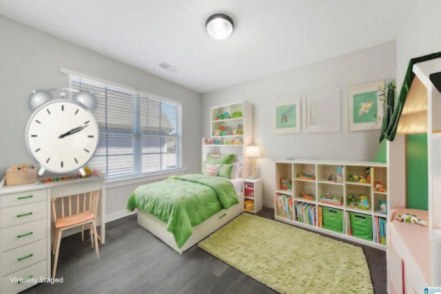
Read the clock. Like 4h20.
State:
2h11
